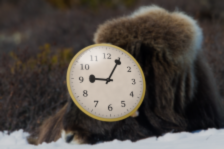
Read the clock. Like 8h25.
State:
9h05
